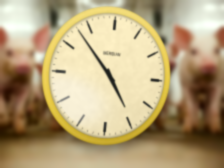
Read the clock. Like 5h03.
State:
4h53
